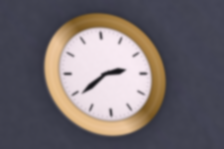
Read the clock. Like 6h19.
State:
2h39
